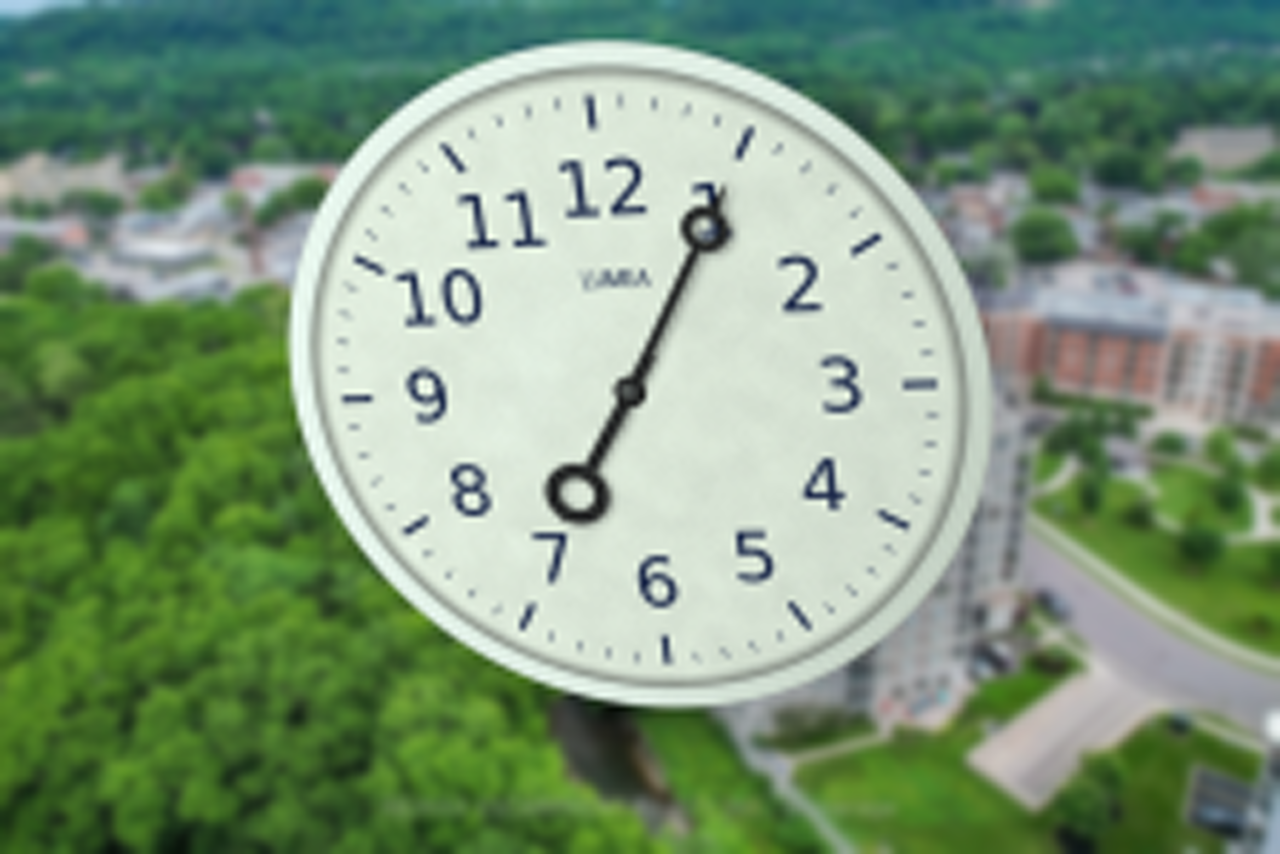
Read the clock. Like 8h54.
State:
7h05
